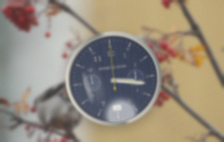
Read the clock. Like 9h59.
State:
3h17
